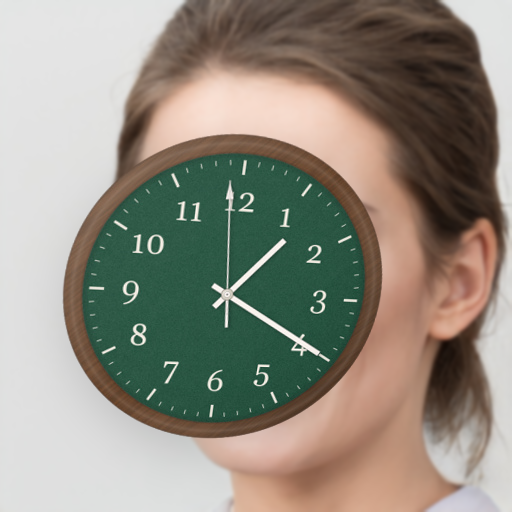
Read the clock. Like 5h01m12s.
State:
1h19m59s
